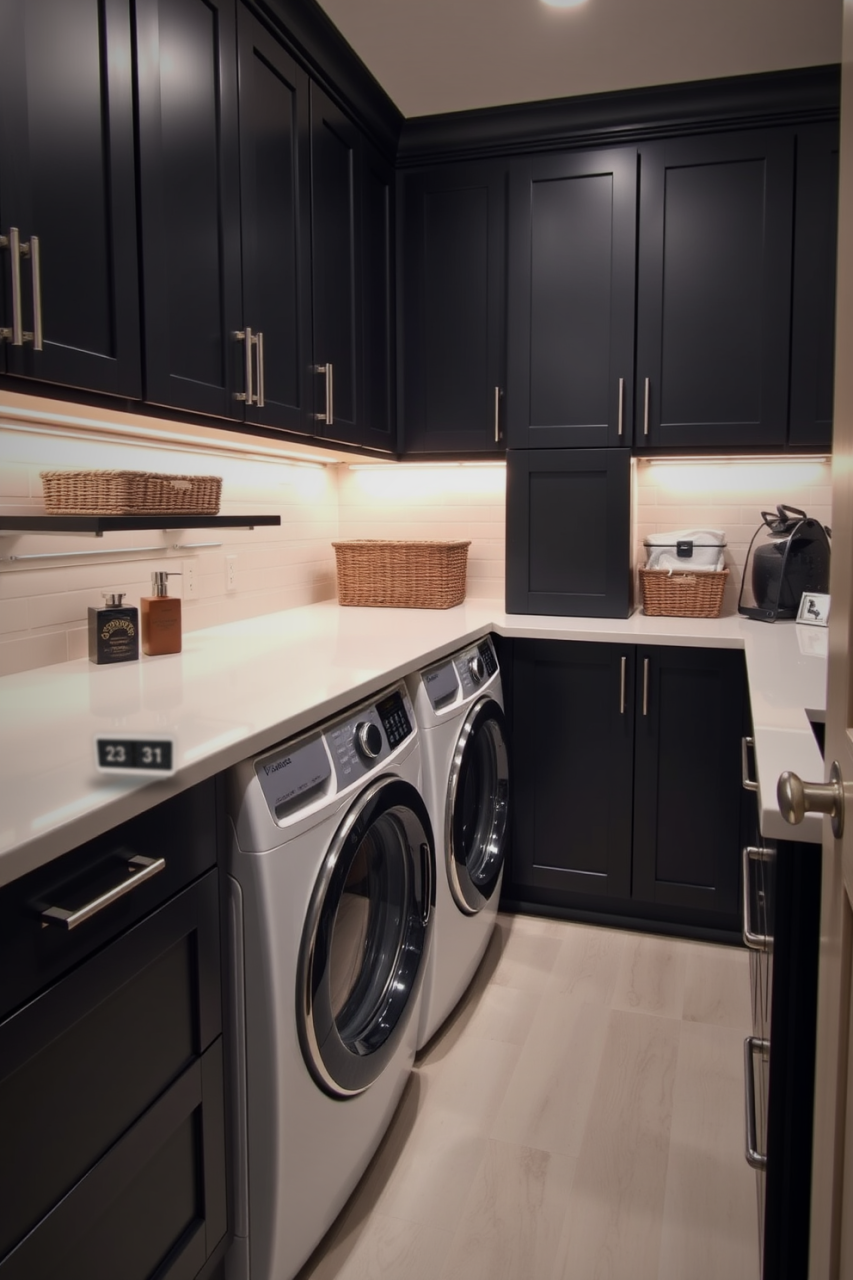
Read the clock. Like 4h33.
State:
23h31
